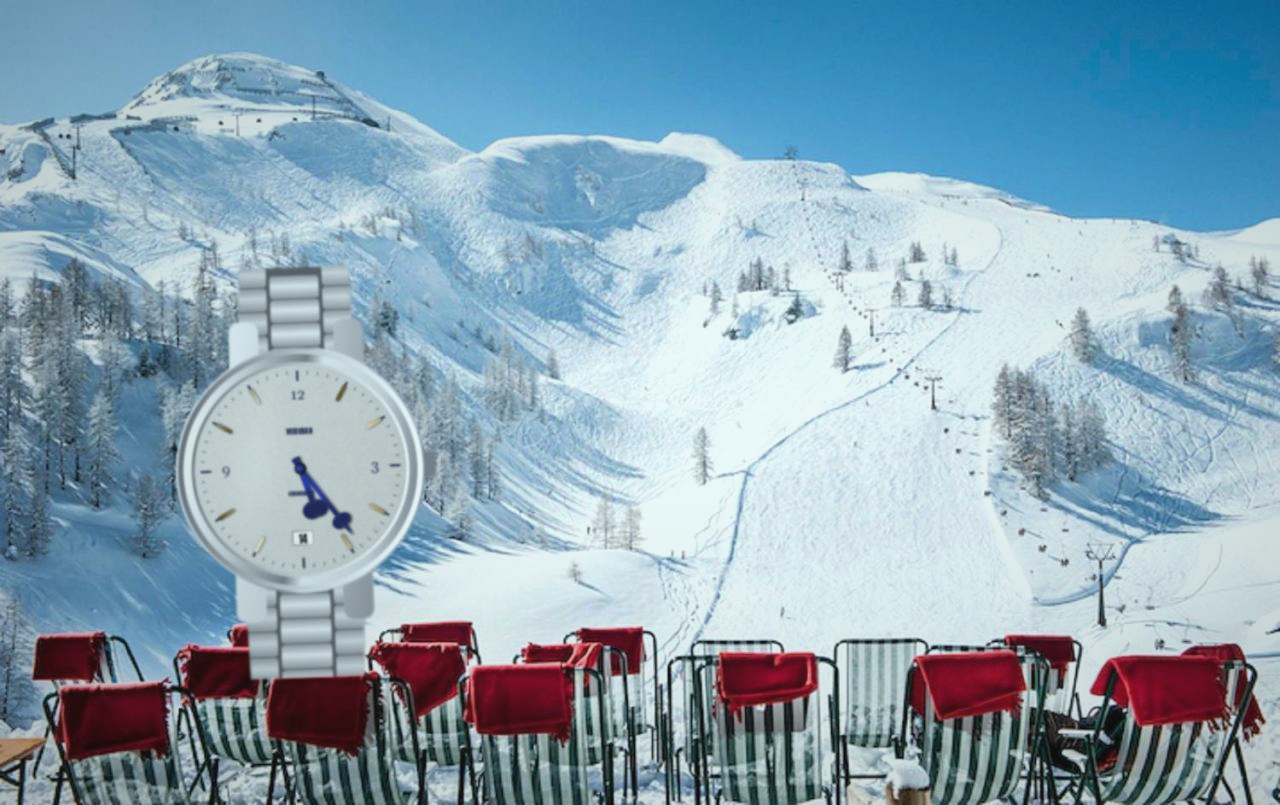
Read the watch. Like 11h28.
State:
5h24
